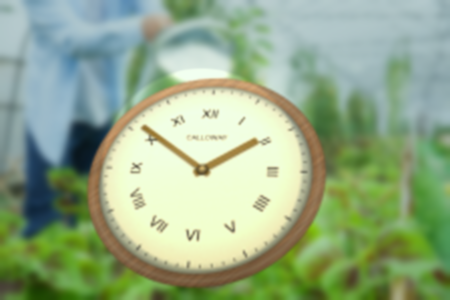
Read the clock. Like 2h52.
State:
1h51
